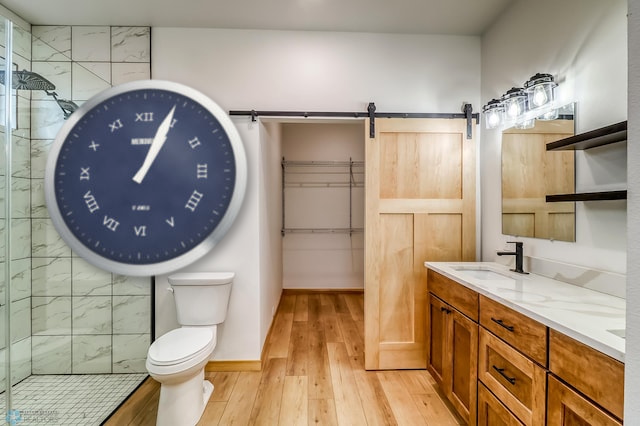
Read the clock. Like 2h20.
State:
1h04
